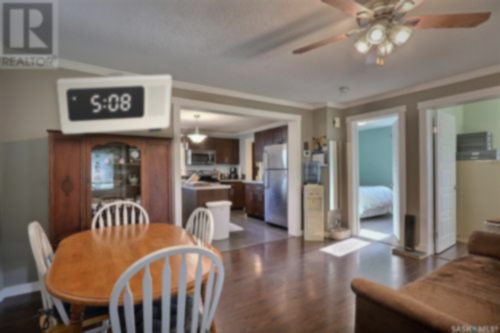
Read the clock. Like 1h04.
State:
5h08
